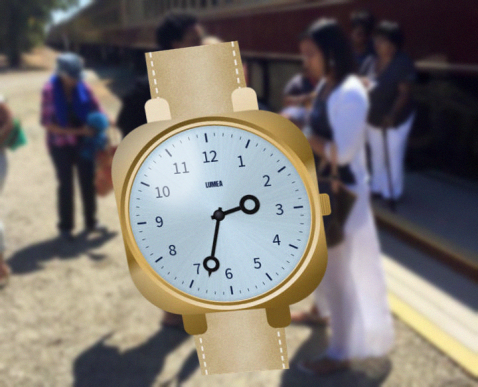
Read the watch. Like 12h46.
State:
2h33
